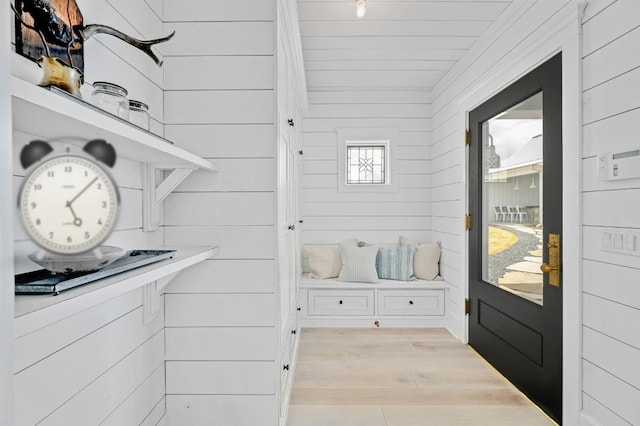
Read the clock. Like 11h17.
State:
5h08
